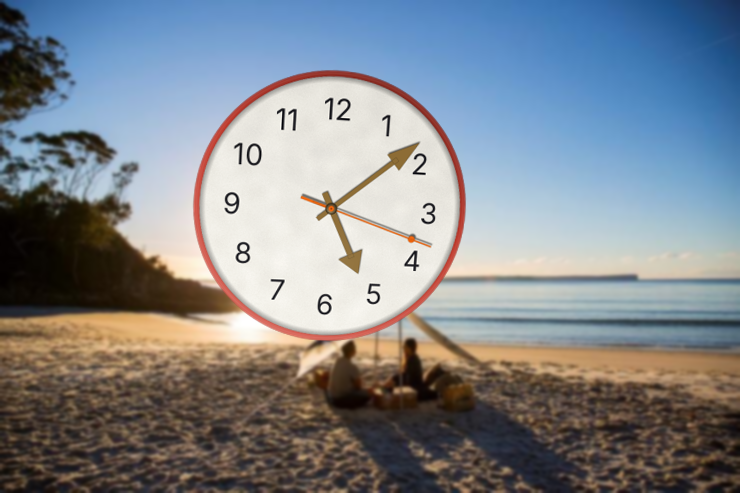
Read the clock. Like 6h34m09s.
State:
5h08m18s
